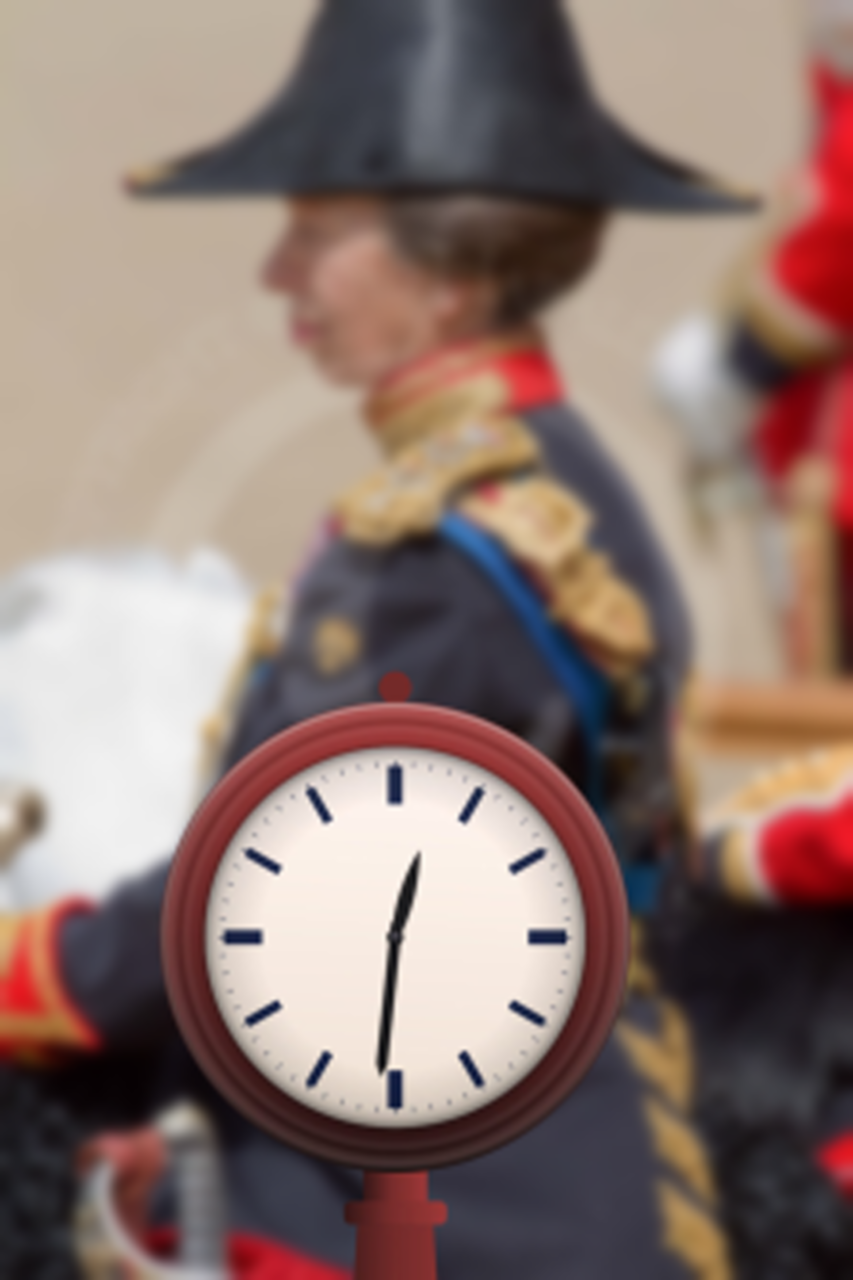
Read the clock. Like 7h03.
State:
12h31
